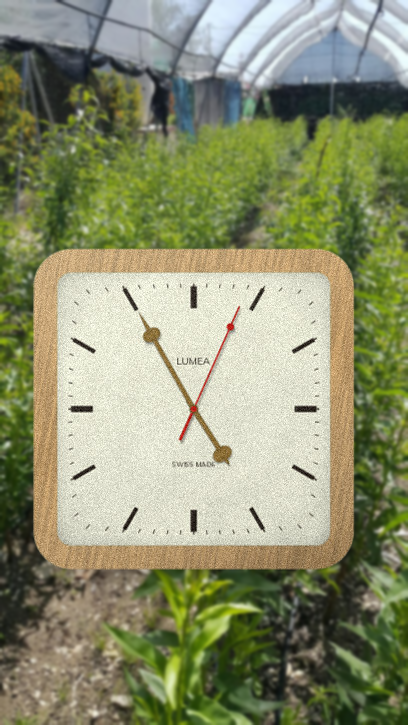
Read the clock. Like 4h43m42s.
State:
4h55m04s
